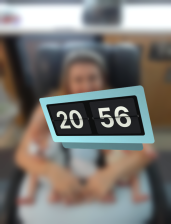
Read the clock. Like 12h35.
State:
20h56
